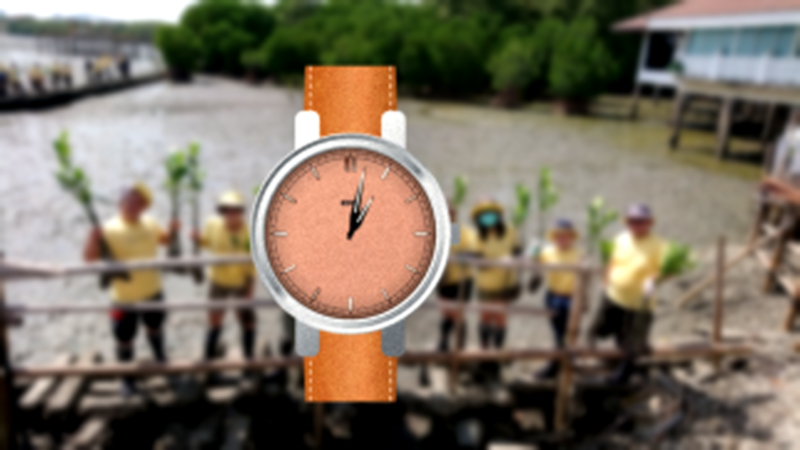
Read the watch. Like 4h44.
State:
1h02
